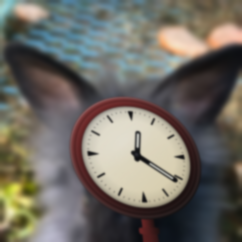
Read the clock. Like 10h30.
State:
12h21
